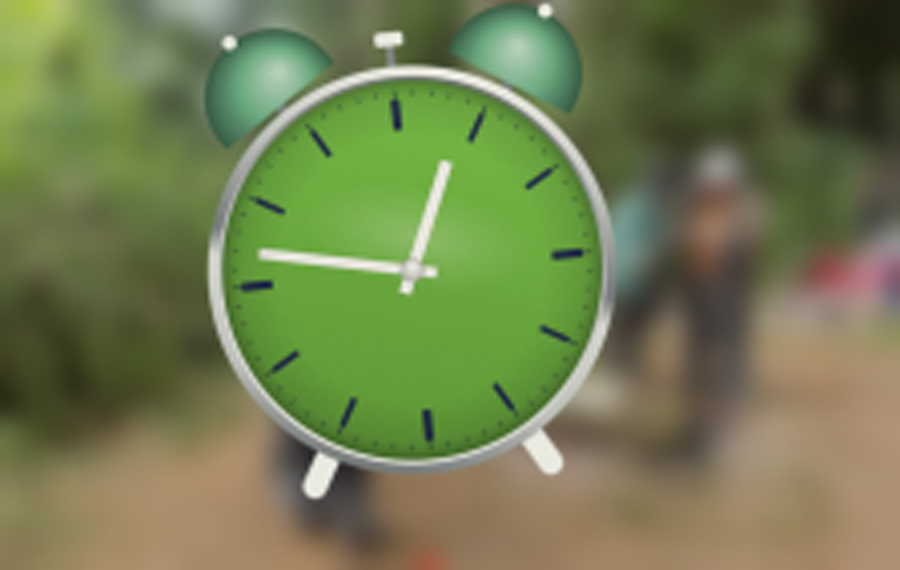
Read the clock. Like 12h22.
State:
12h47
